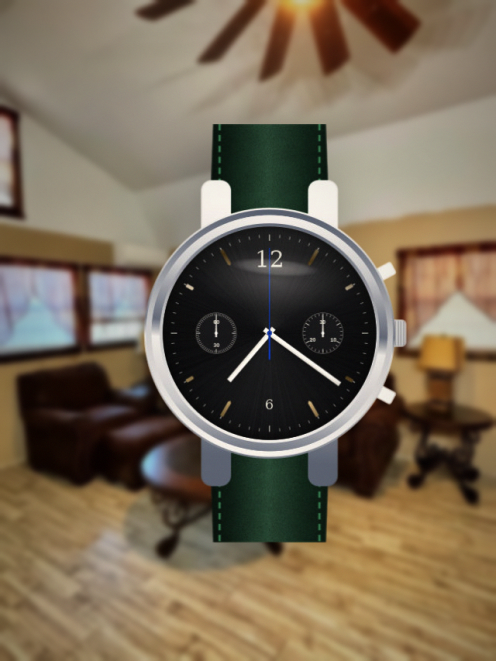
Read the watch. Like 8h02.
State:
7h21
